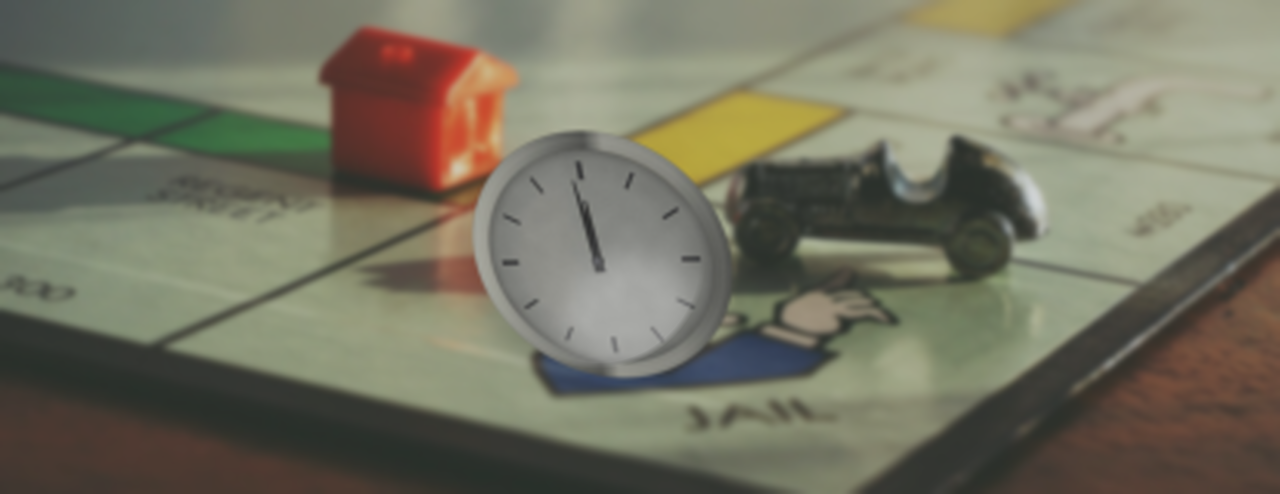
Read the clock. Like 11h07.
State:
11h59
